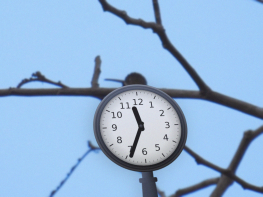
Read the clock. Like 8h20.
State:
11h34
